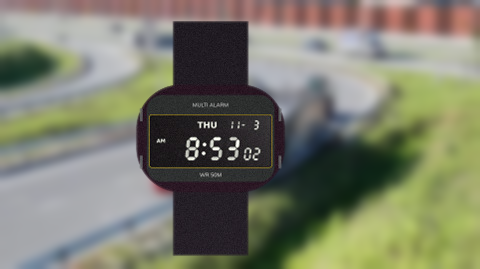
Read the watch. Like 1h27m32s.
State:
8h53m02s
